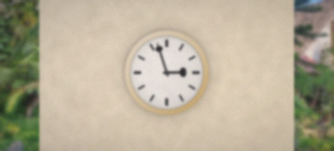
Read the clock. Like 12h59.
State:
2h57
